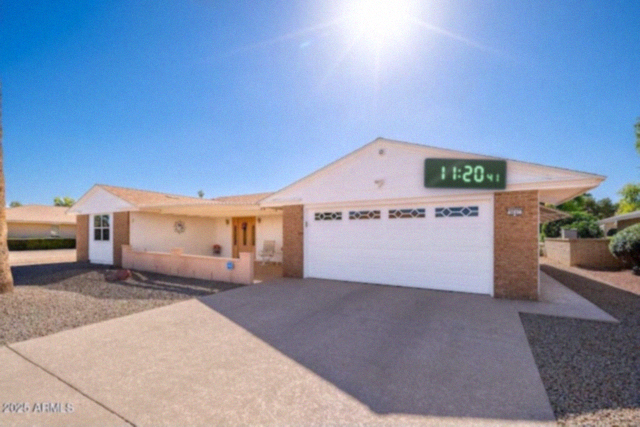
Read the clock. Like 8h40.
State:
11h20
